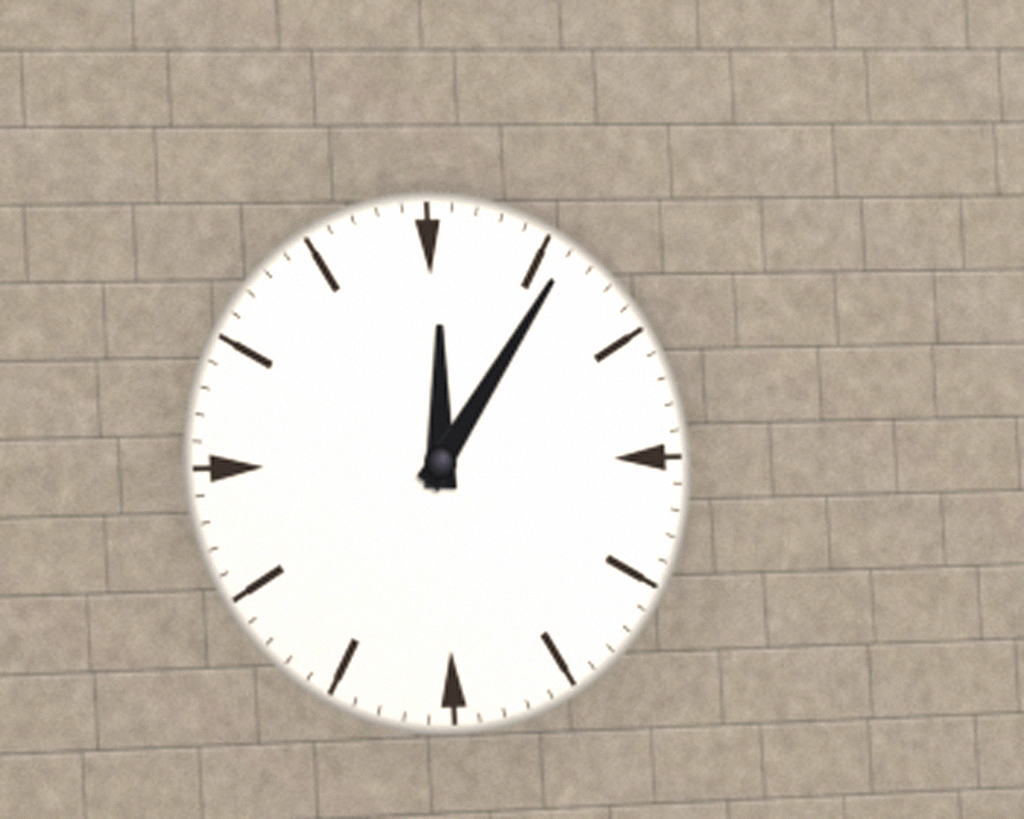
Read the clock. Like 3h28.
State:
12h06
